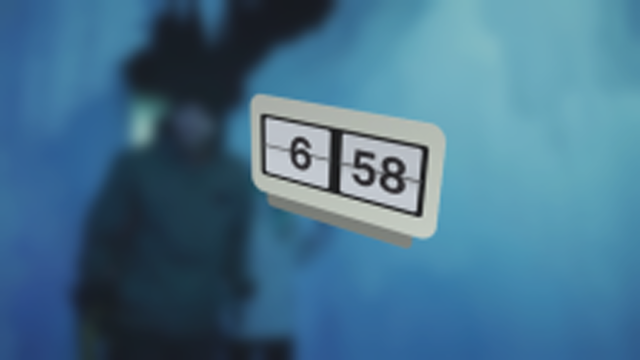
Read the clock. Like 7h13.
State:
6h58
